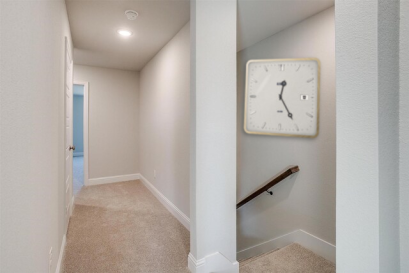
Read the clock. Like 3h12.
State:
12h25
